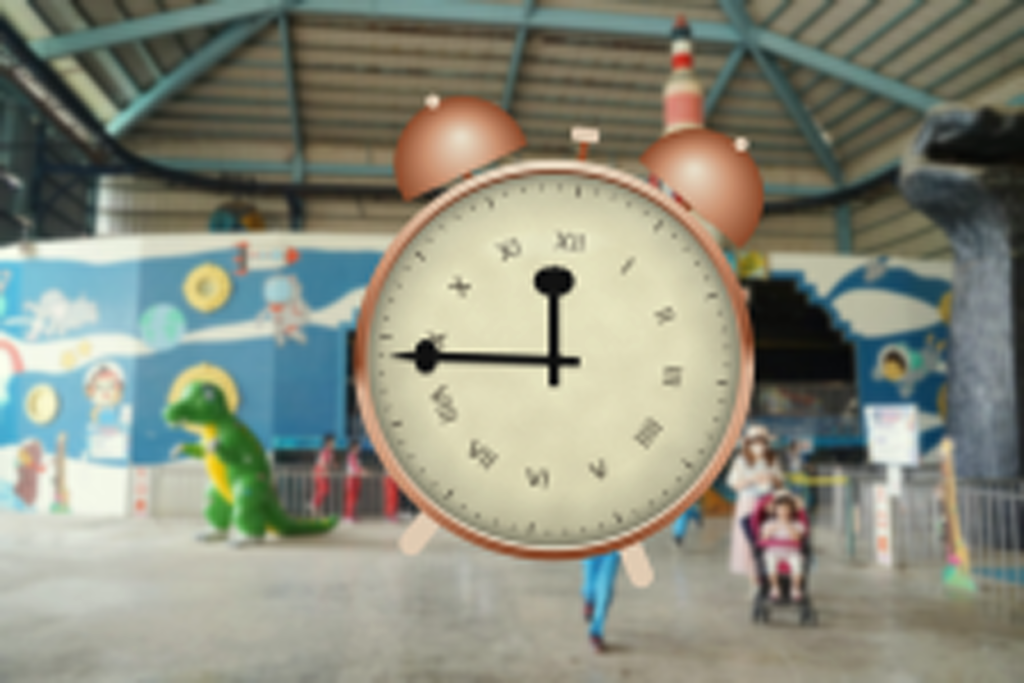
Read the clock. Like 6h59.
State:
11h44
